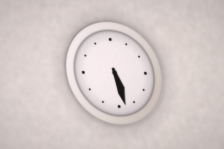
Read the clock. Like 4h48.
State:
5h28
